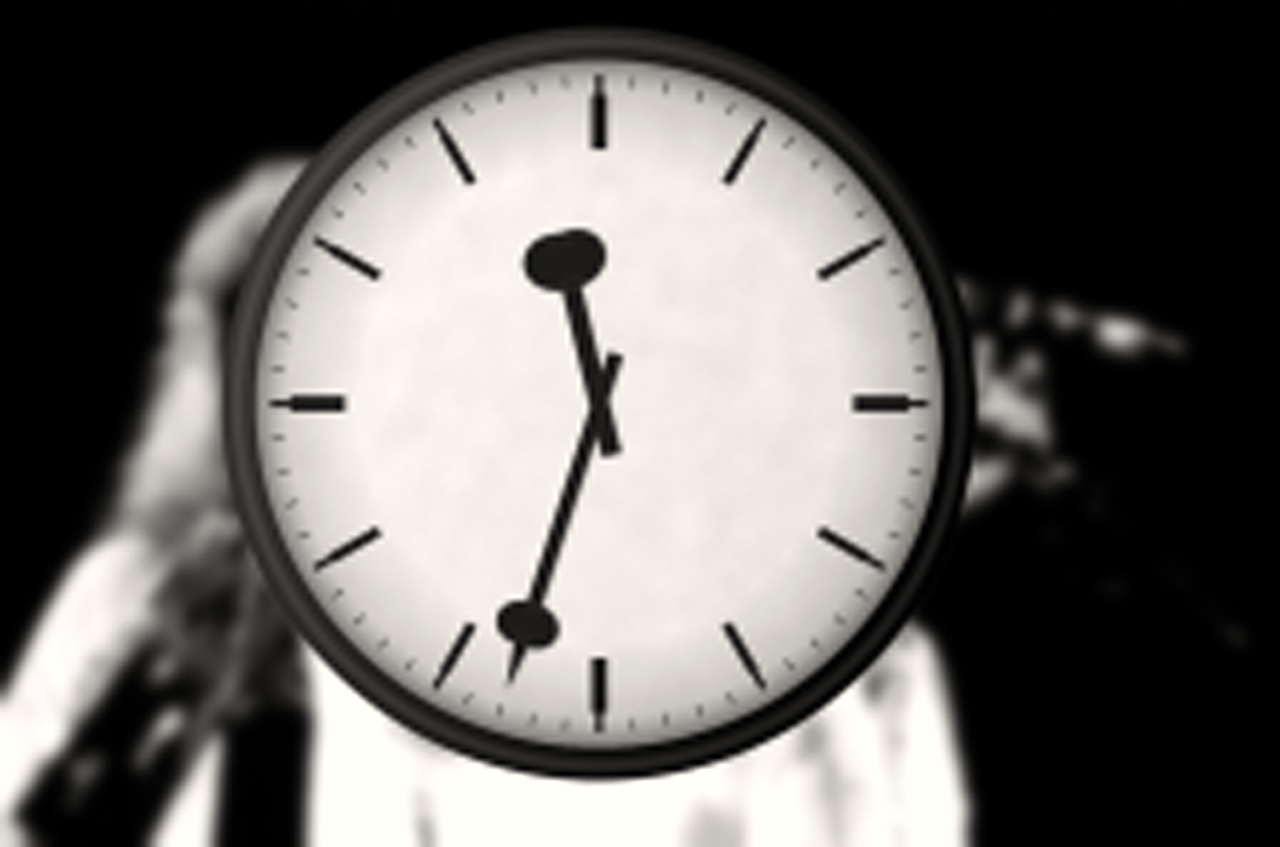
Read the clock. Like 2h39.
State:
11h33
